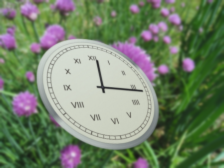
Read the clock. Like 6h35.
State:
12h16
